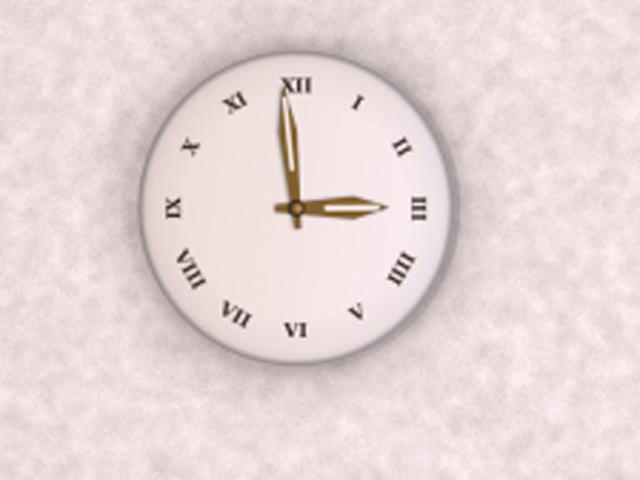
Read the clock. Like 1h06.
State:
2h59
